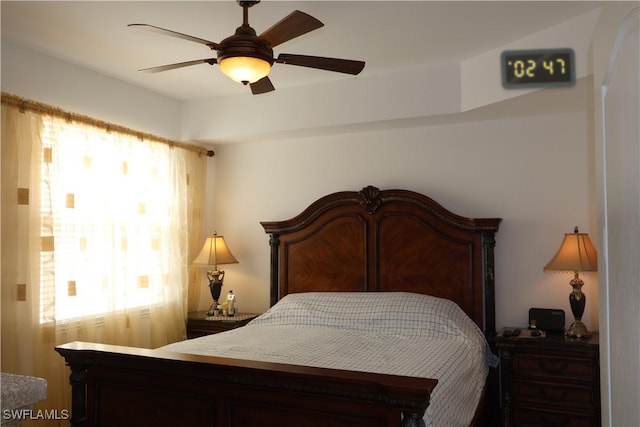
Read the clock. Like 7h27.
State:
2h47
